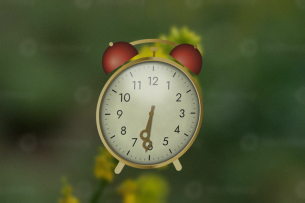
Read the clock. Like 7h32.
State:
6h31
